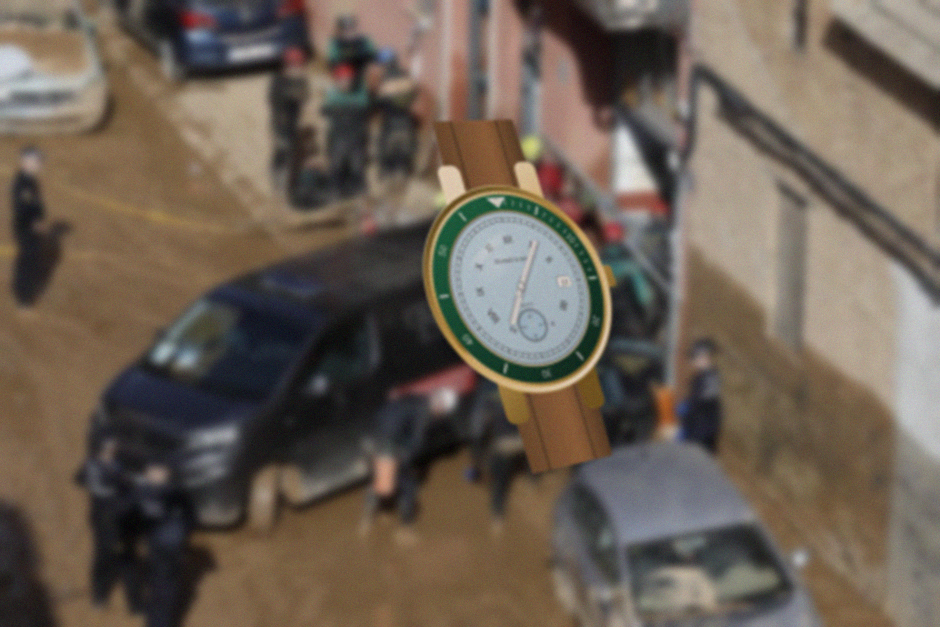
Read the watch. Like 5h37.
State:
7h06
